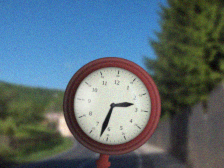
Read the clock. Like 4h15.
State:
2h32
